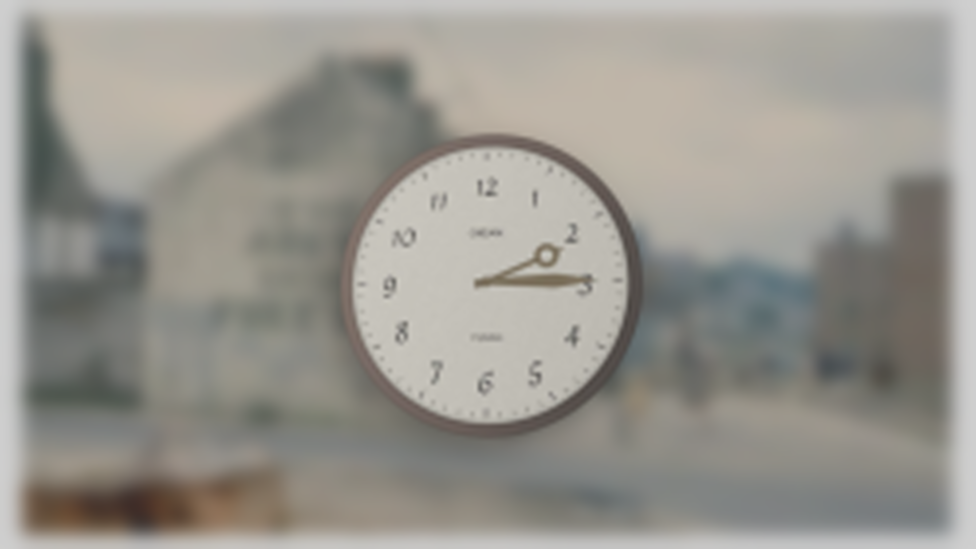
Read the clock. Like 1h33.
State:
2h15
